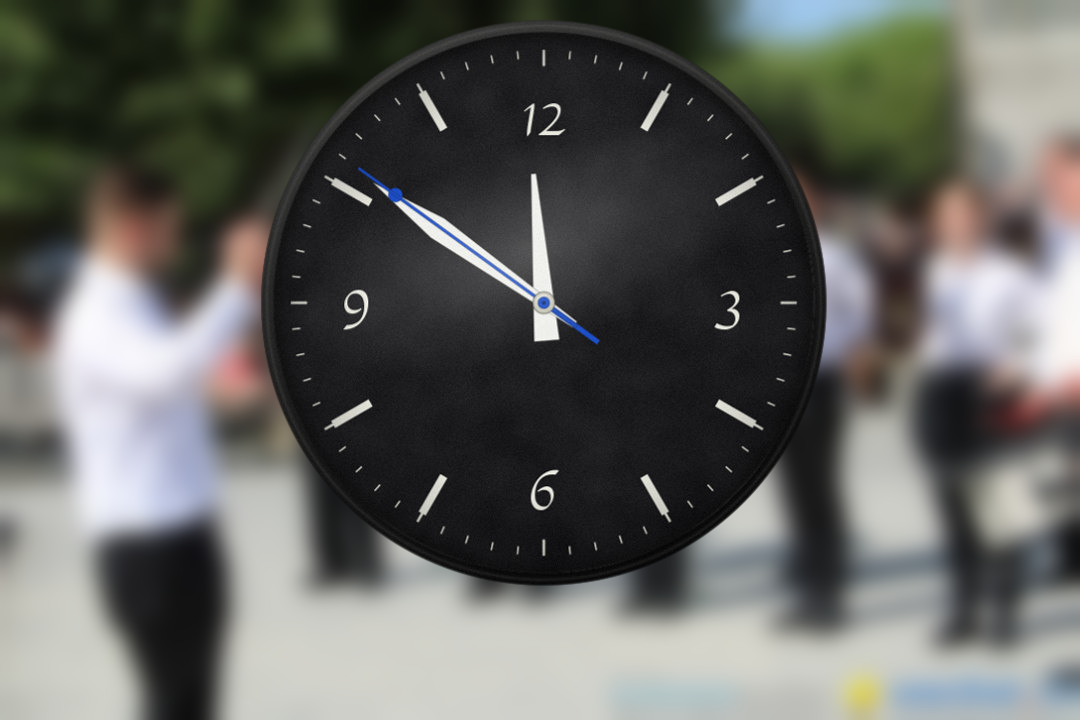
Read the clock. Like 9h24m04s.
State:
11h50m51s
